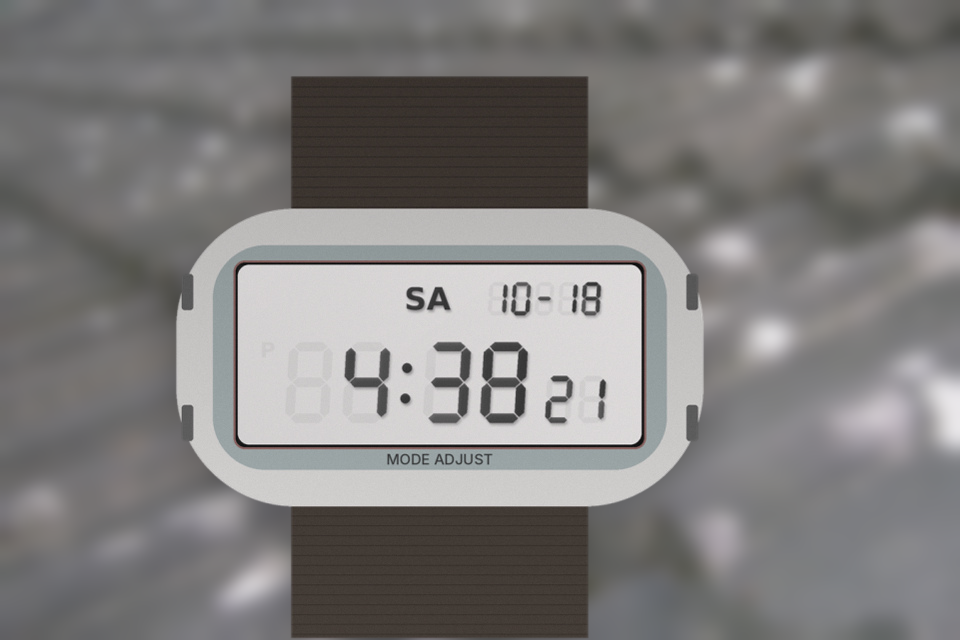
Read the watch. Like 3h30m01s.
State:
4h38m21s
